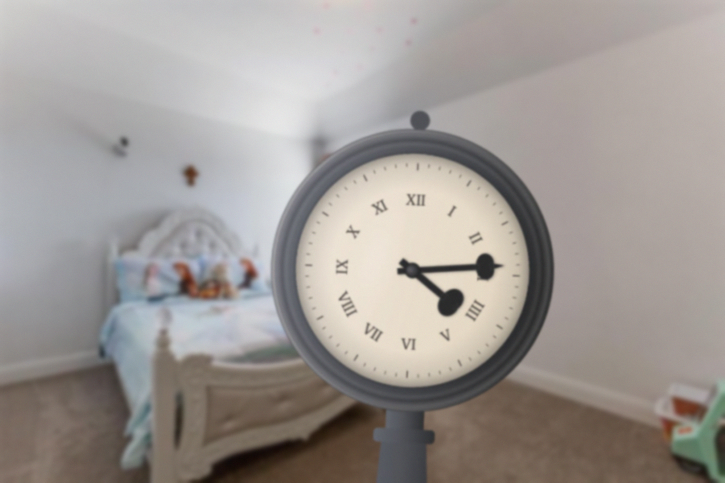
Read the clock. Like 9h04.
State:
4h14
